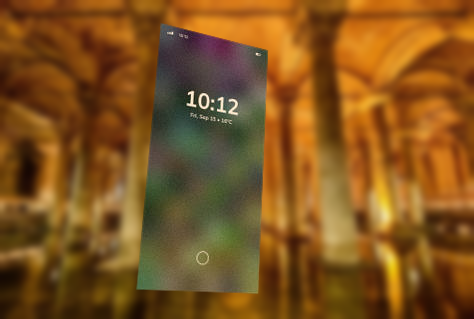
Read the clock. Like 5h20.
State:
10h12
